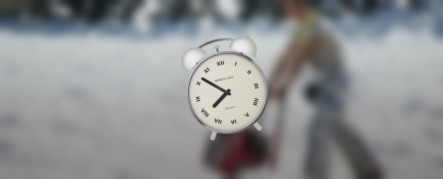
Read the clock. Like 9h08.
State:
7h52
